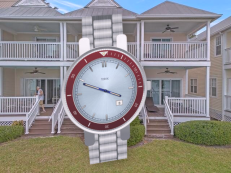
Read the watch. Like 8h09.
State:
3h49
